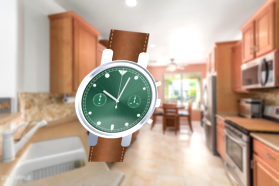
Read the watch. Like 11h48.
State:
10h03
